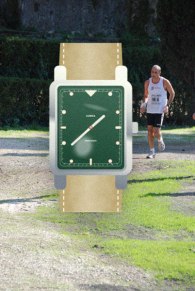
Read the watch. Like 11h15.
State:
1h38
